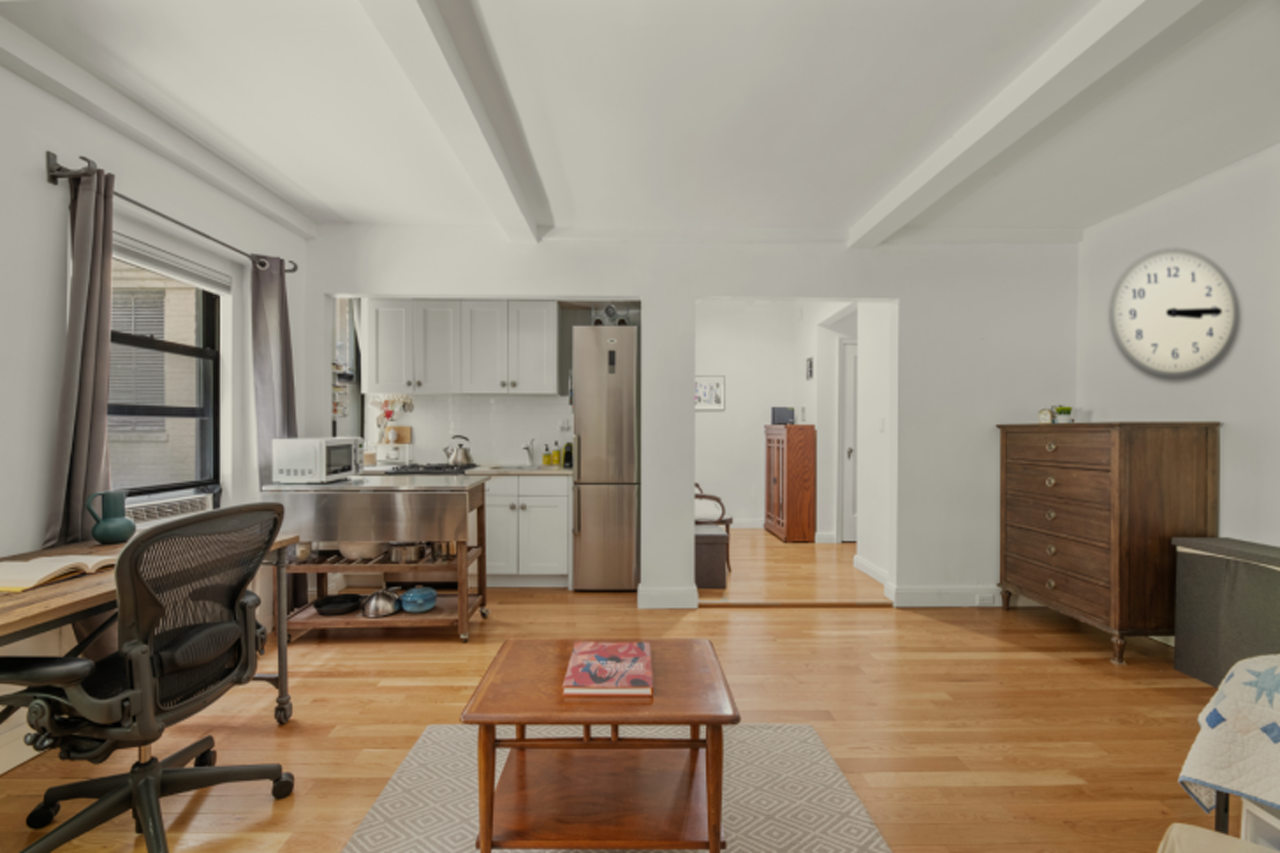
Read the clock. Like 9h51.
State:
3h15
